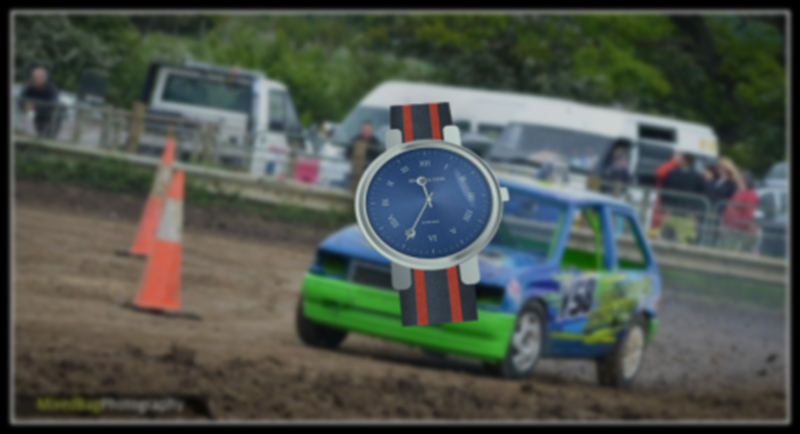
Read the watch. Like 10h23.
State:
11h35
